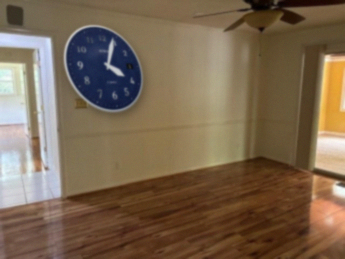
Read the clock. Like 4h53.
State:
4h04
